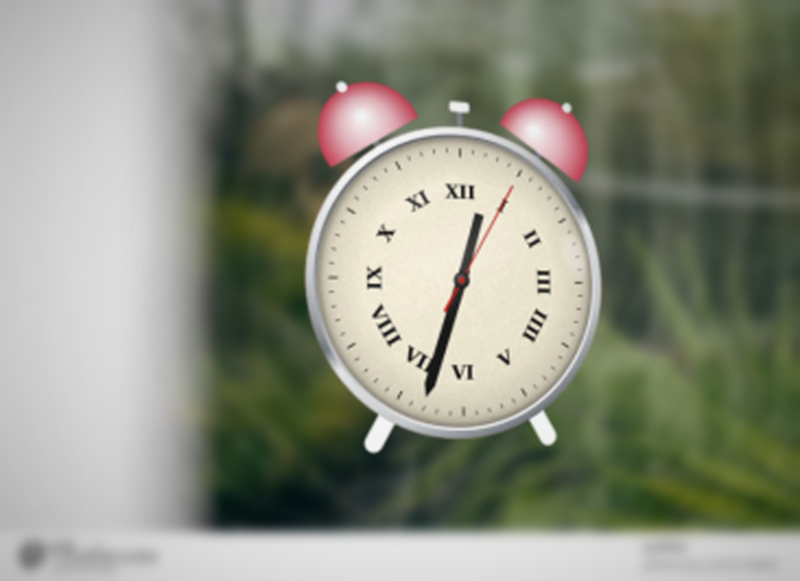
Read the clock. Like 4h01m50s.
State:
12h33m05s
